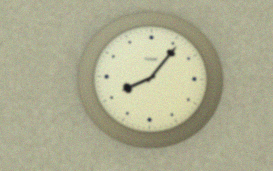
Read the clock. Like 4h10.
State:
8h06
